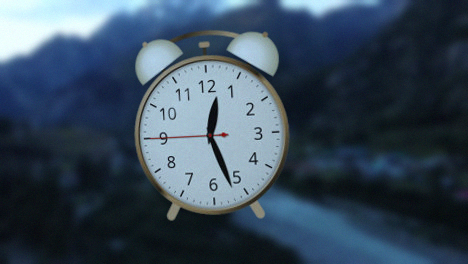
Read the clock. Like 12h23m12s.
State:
12h26m45s
